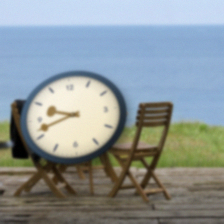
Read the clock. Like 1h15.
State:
9h42
